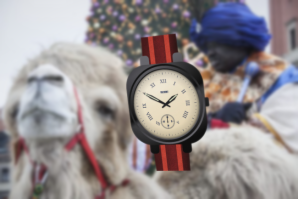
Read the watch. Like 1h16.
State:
1h50
